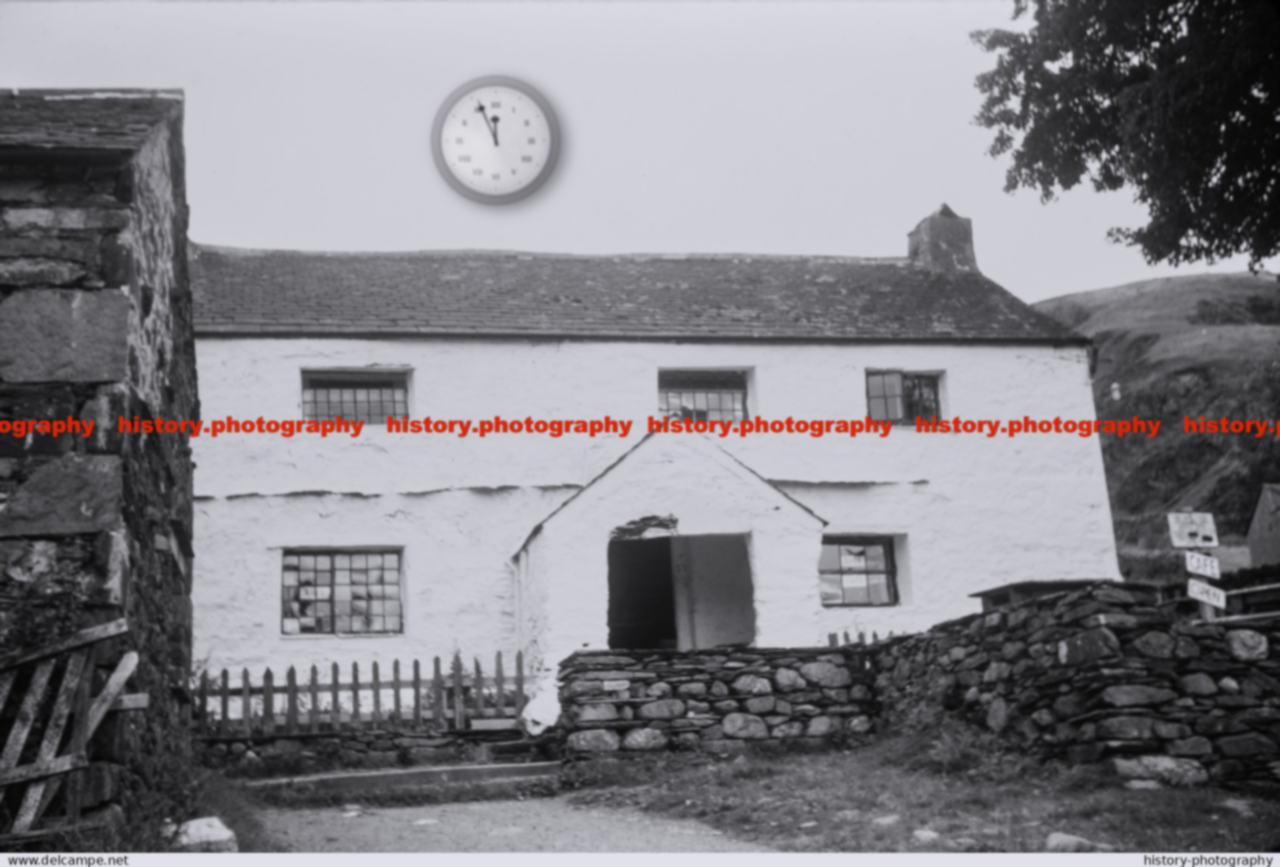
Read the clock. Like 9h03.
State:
11h56
